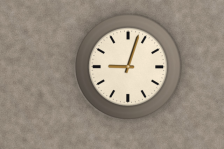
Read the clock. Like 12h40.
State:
9h03
